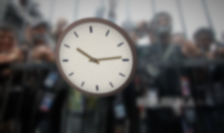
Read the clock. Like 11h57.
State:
10h14
